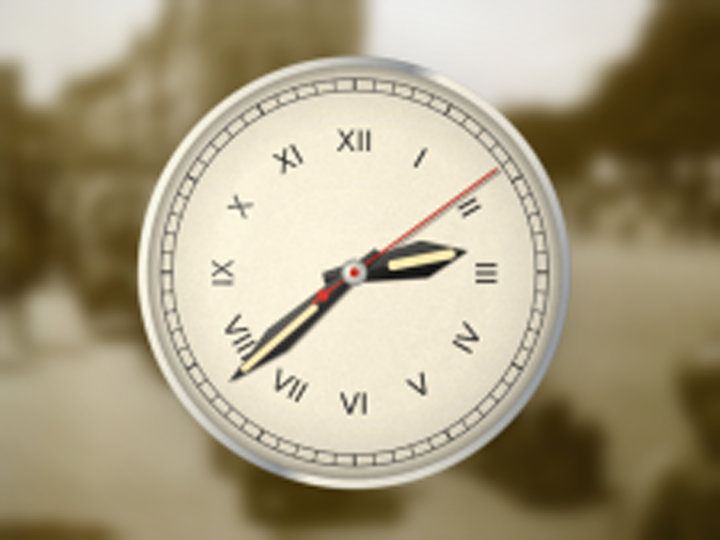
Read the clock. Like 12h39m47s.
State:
2h38m09s
